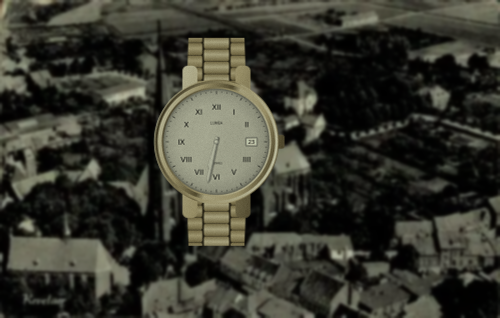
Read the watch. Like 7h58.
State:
6h32
